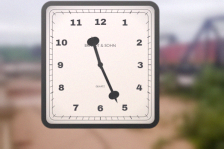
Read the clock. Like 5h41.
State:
11h26
